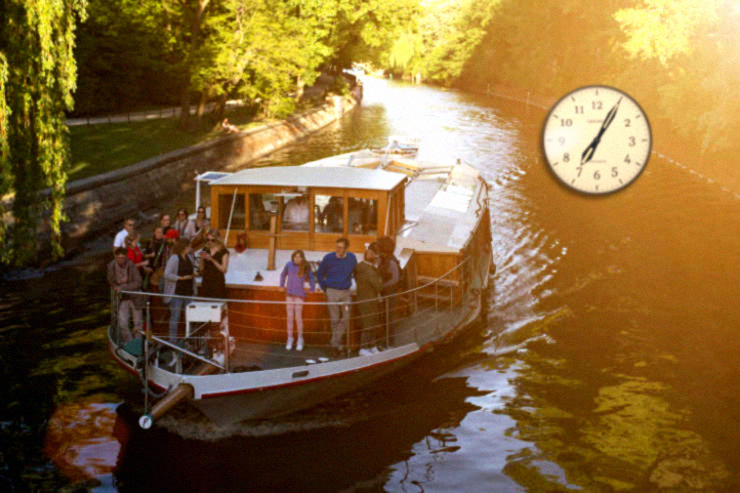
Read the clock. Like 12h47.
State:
7h05
